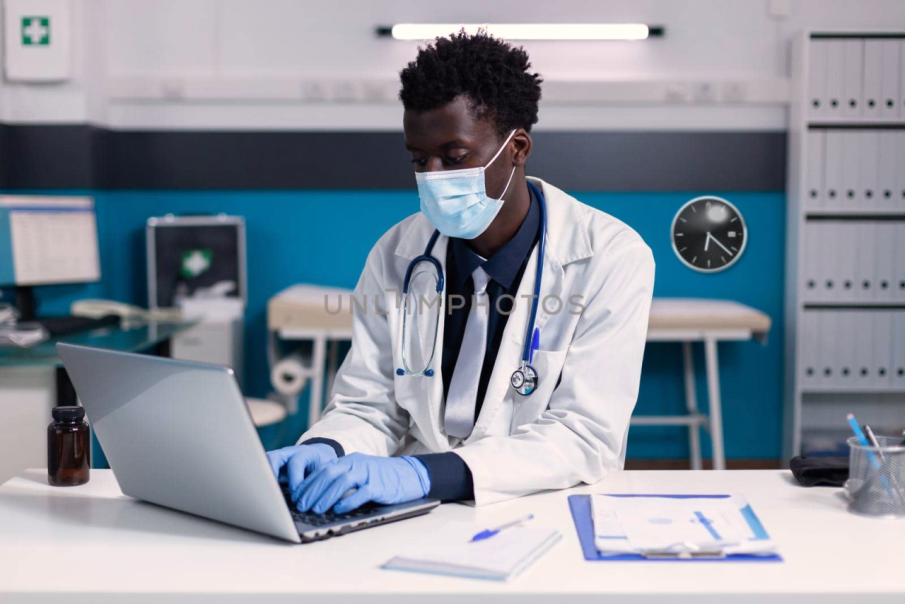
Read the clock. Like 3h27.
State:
6h22
